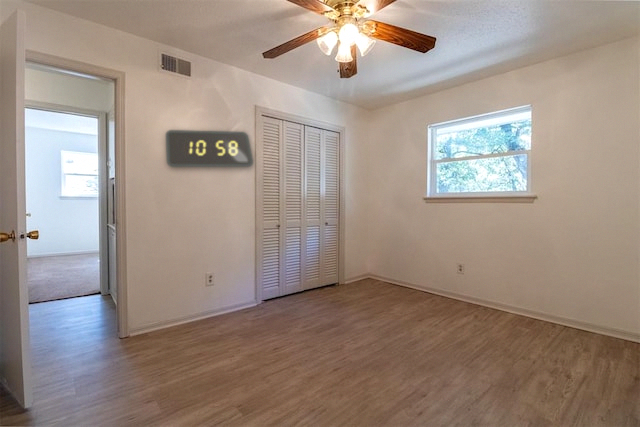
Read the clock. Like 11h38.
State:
10h58
